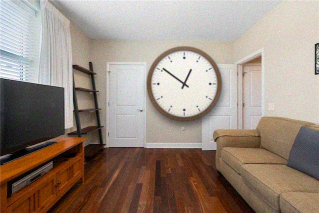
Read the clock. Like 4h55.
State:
12h51
